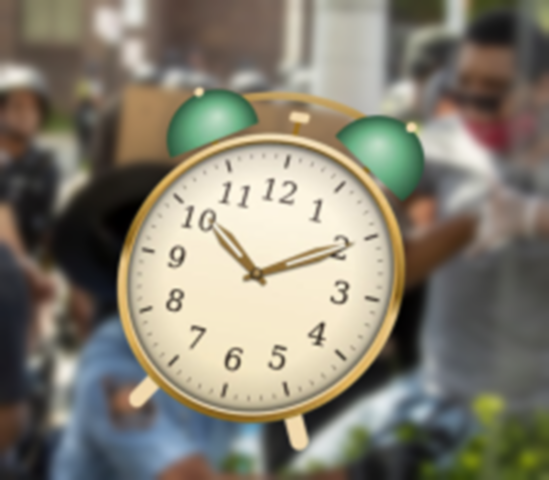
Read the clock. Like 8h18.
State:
10h10
